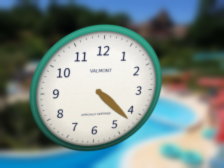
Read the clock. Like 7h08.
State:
4h22
